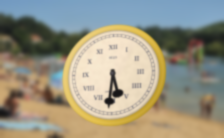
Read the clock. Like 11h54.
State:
5h31
